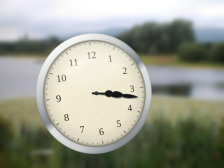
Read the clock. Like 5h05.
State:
3h17
